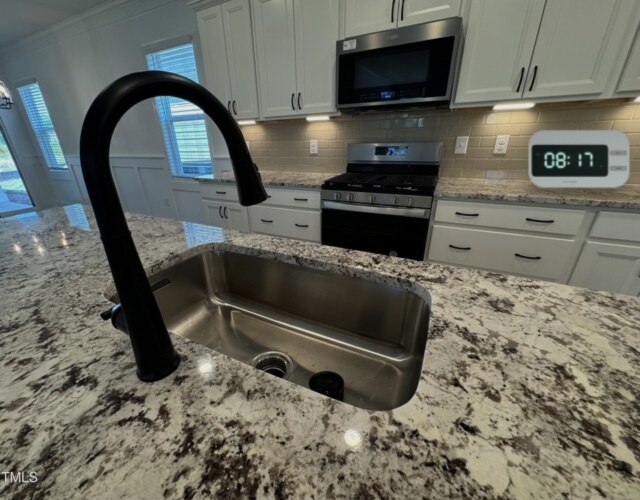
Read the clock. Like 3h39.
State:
8h17
